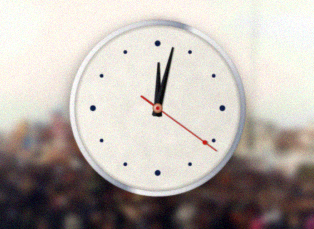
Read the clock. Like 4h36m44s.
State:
12h02m21s
